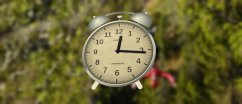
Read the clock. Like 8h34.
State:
12h16
